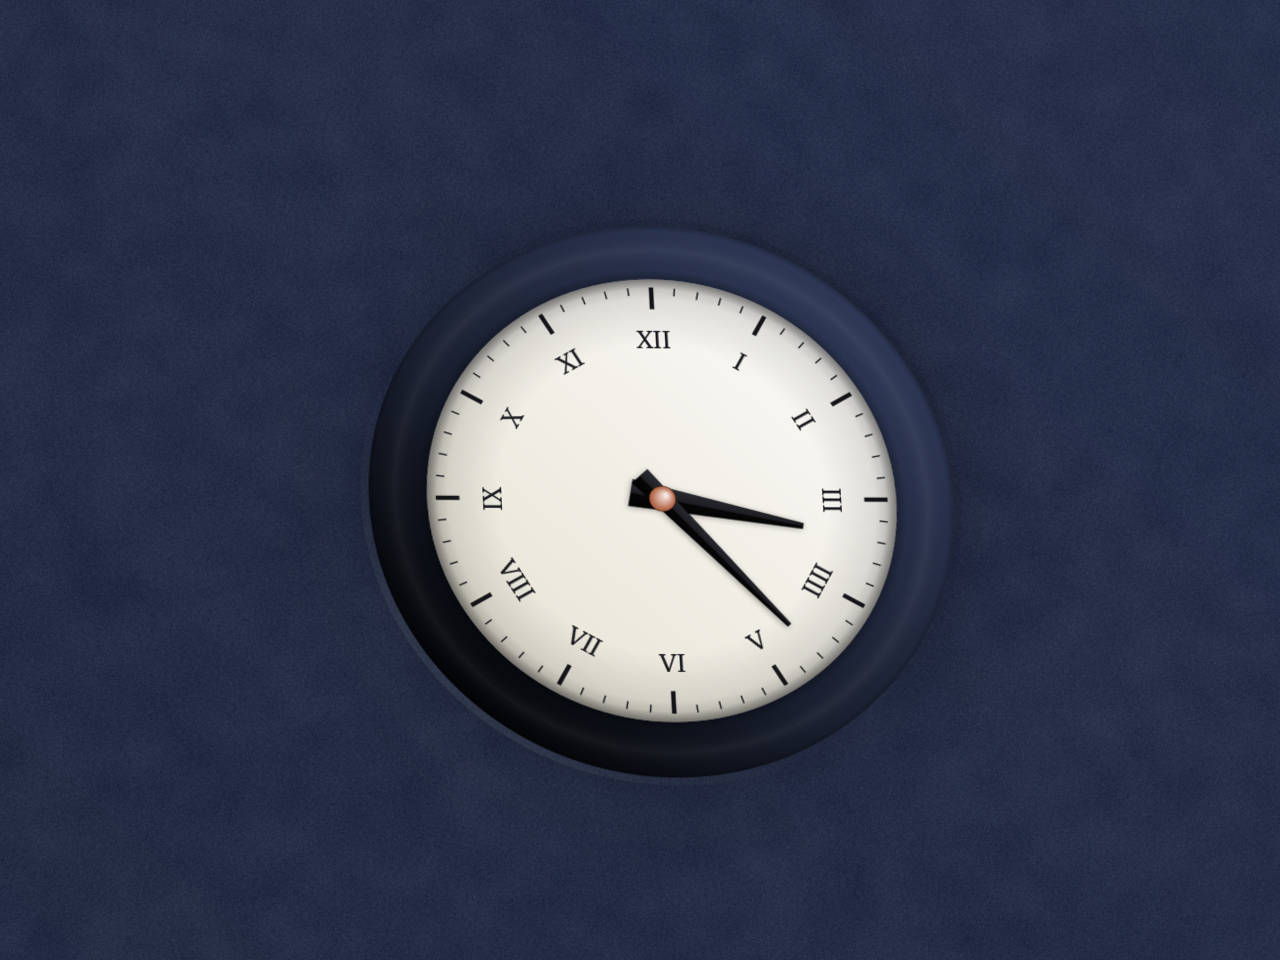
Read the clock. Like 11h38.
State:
3h23
